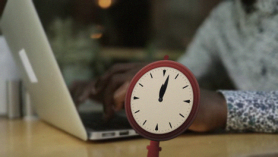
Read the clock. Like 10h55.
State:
12h02
